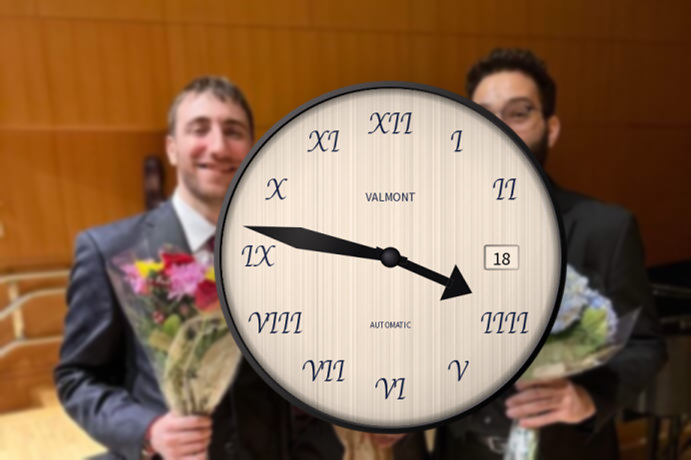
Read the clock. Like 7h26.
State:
3h47
